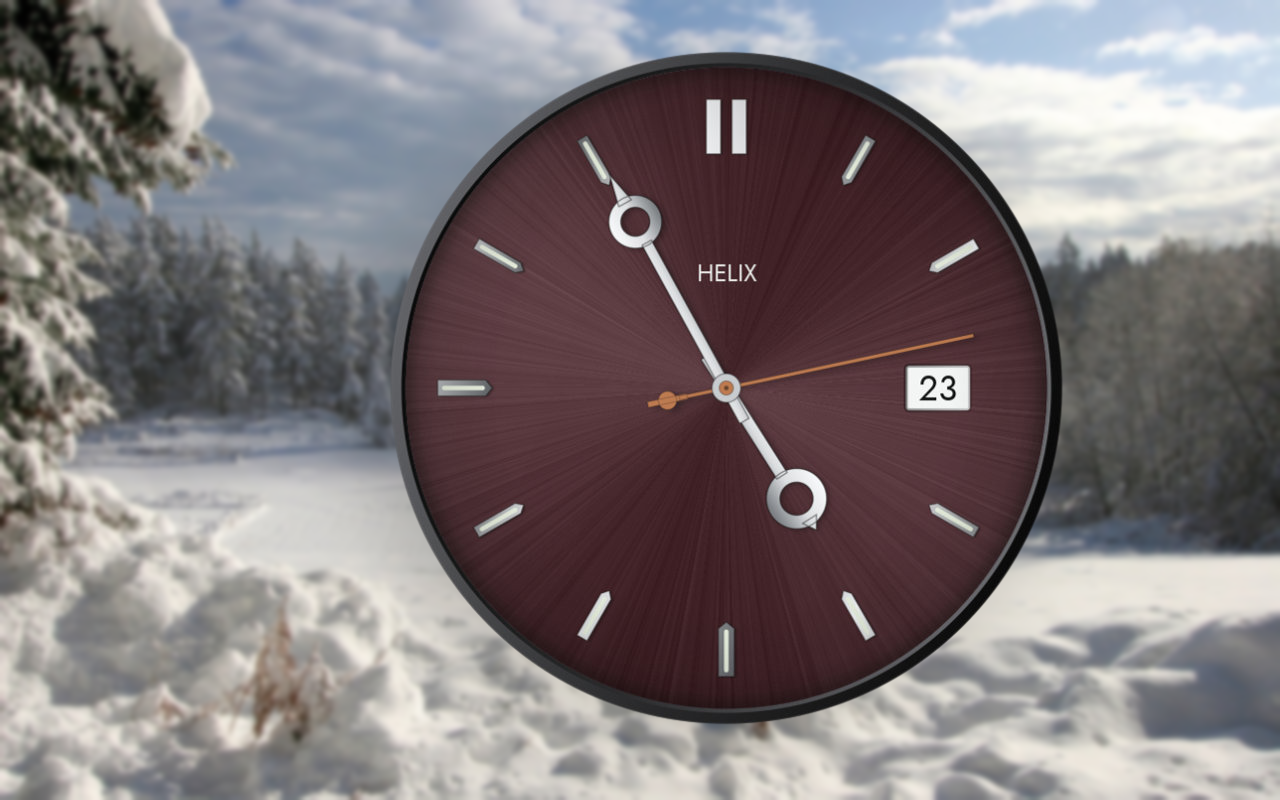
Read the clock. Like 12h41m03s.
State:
4h55m13s
